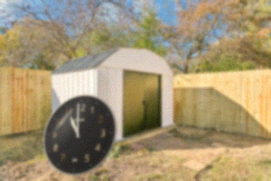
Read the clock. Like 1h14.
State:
10h59
